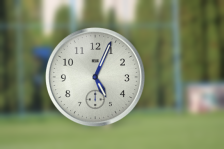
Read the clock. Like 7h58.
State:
5h04
